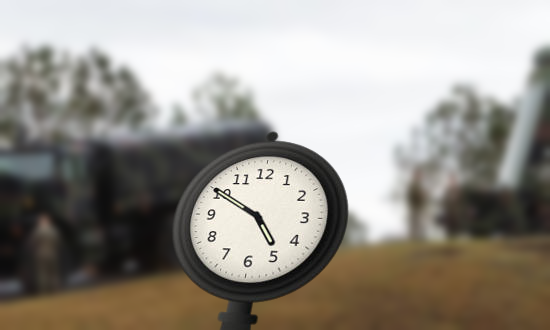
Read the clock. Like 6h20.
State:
4h50
